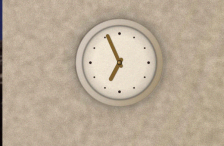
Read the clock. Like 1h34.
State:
6h56
